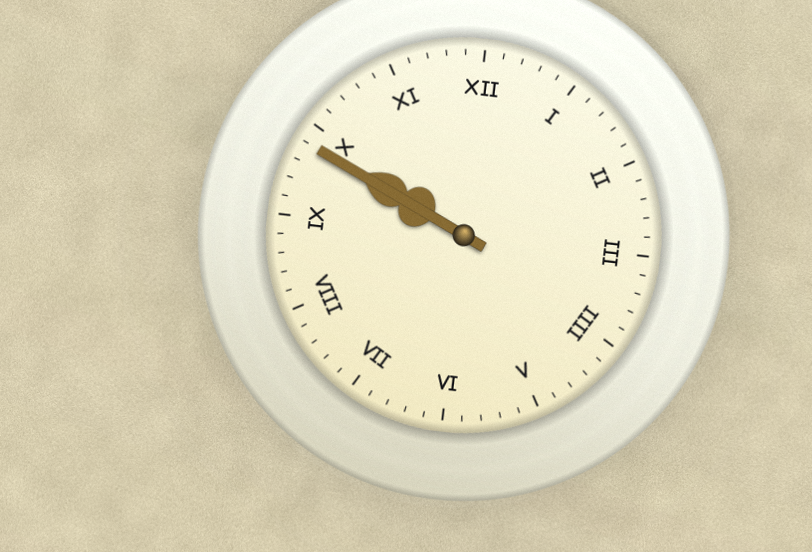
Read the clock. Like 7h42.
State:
9h49
